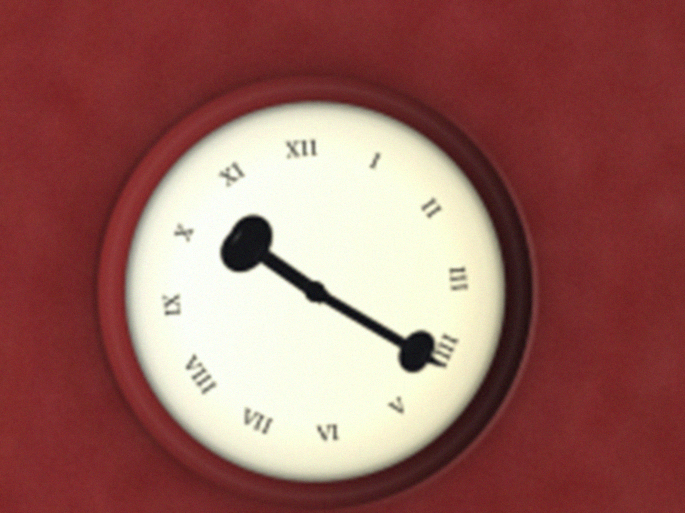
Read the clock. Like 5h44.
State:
10h21
